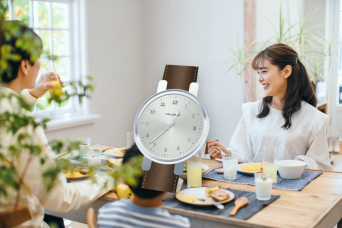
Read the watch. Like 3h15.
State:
12h37
